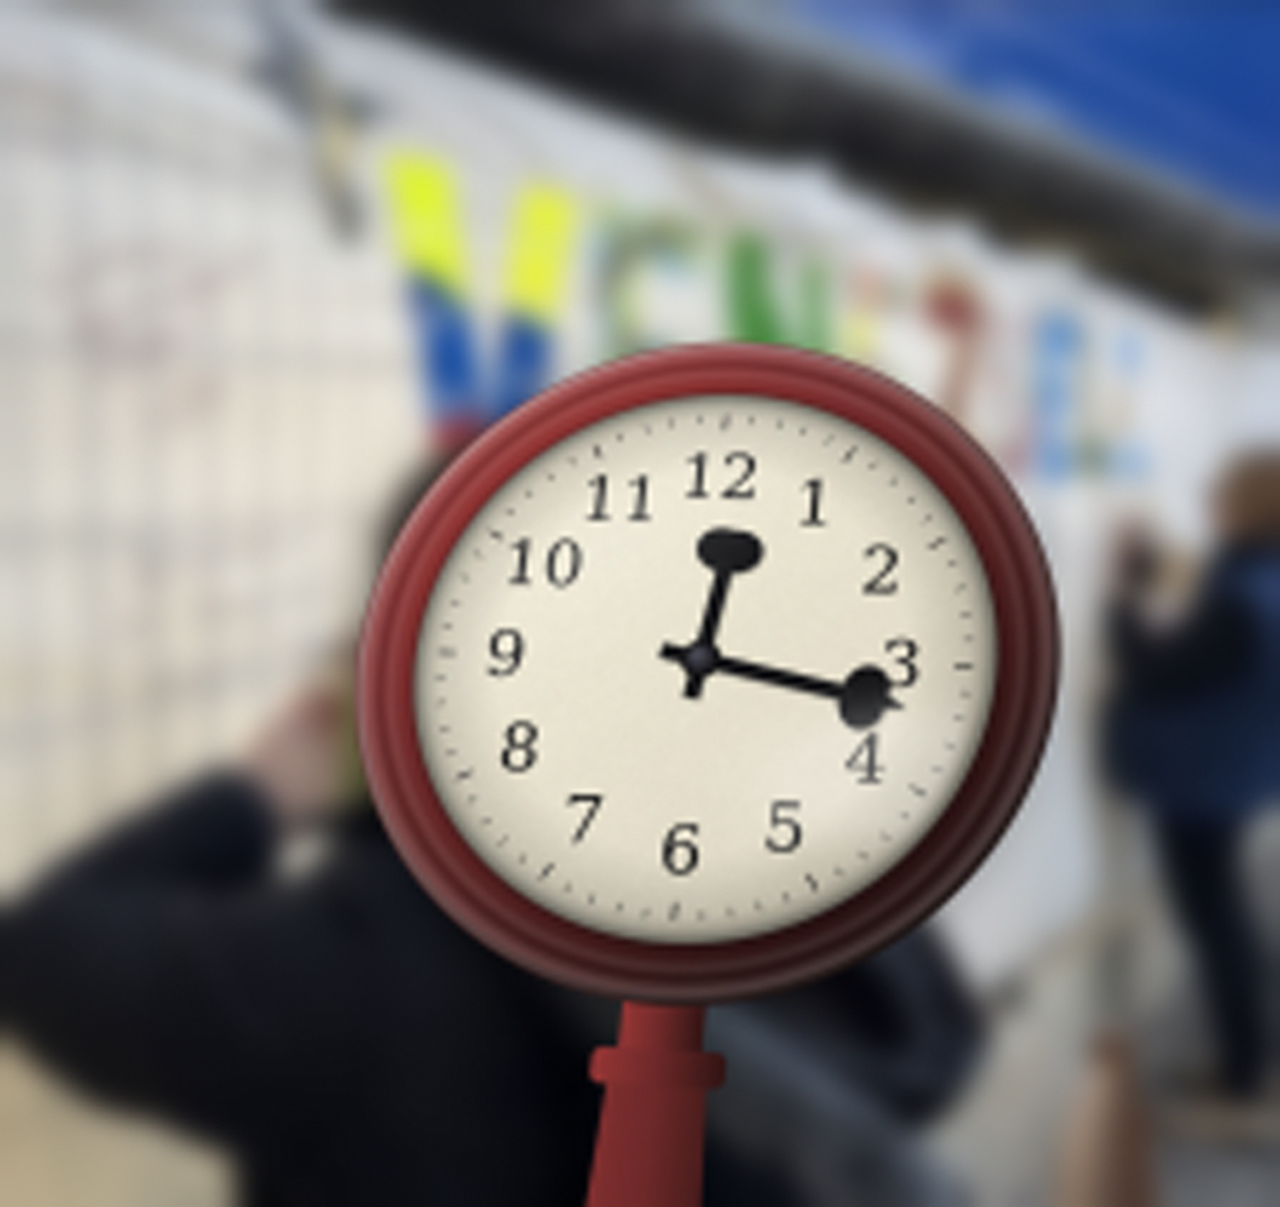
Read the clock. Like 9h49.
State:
12h17
